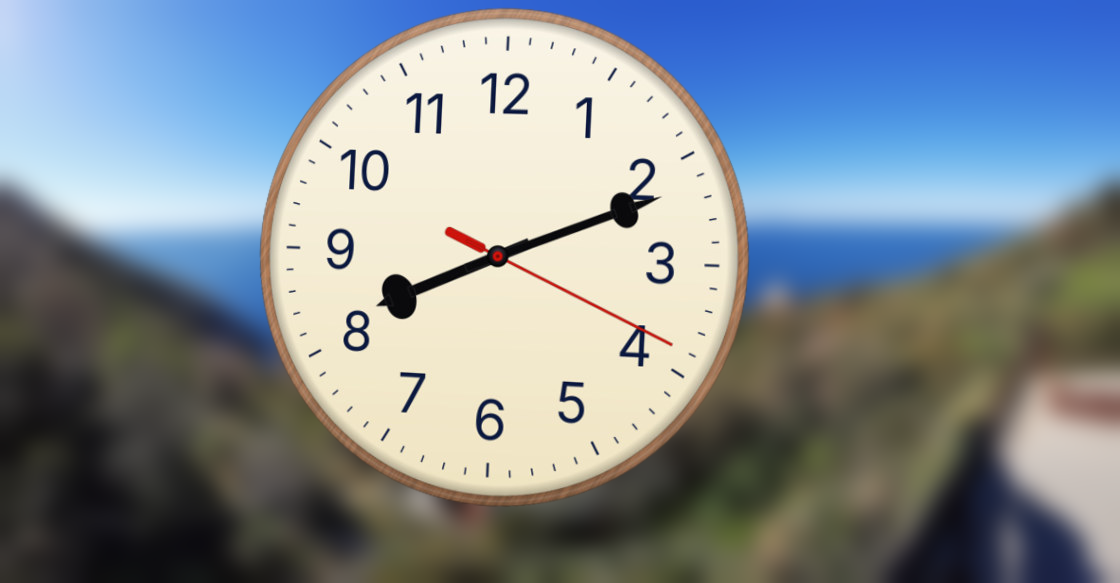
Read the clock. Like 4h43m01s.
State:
8h11m19s
